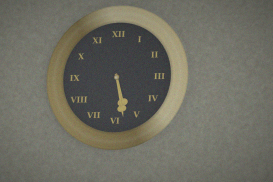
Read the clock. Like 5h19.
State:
5h28
